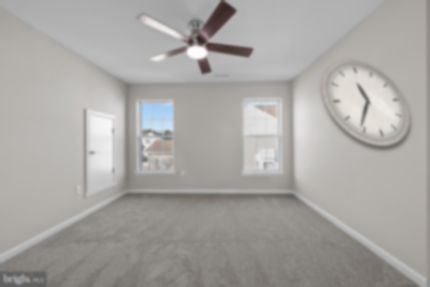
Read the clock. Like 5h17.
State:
11h36
